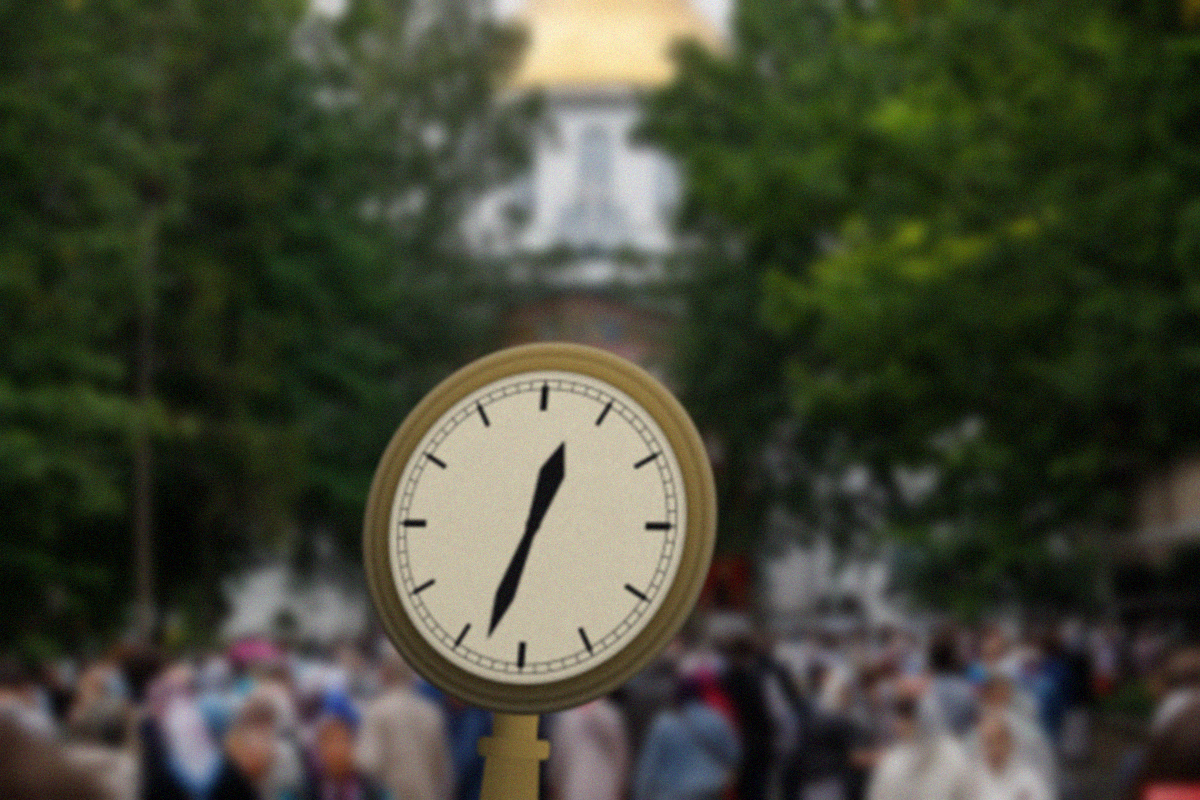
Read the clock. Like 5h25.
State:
12h33
